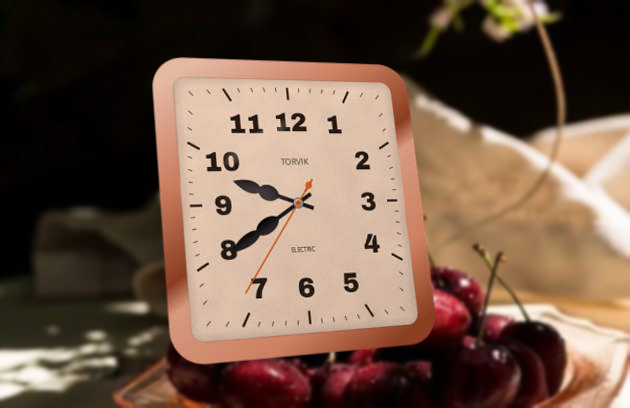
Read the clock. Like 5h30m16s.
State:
9h39m36s
